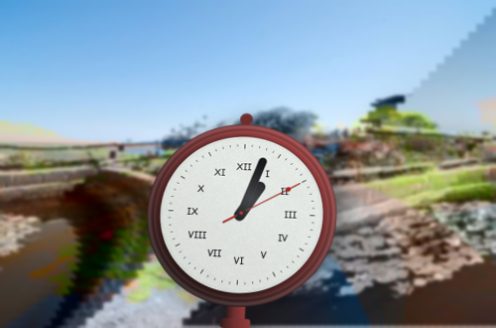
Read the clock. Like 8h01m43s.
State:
1h03m10s
